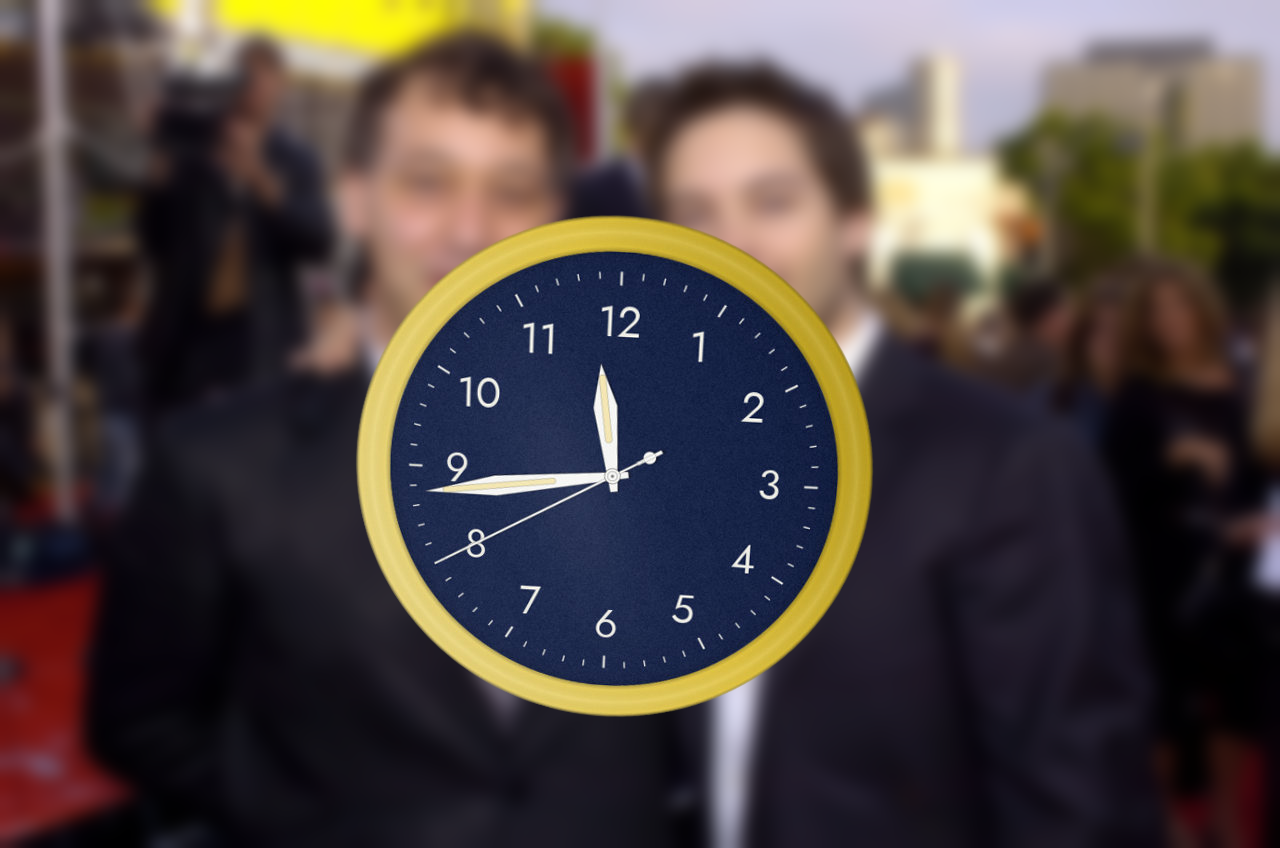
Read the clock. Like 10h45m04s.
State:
11h43m40s
